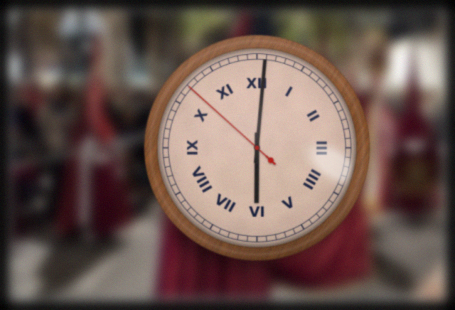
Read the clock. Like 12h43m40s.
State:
6h00m52s
